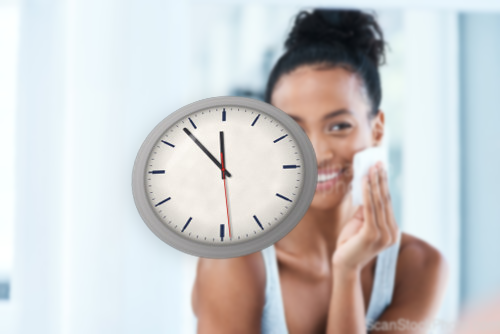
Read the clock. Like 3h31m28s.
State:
11h53m29s
